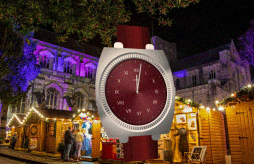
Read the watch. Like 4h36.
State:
12h02
